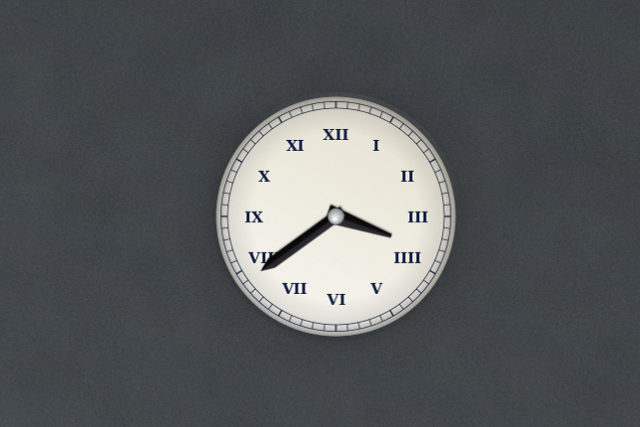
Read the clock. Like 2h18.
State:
3h39
